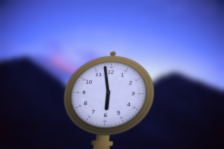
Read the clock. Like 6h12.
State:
5h58
